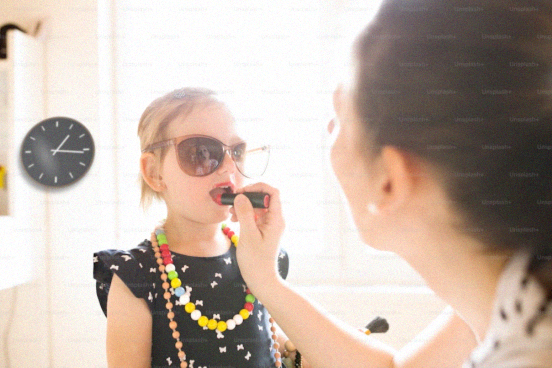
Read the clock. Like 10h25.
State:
1h16
